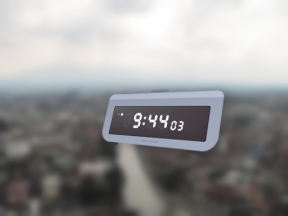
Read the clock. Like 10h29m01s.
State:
9h44m03s
